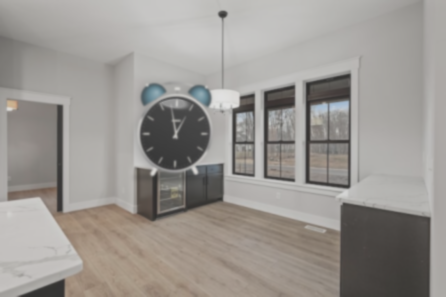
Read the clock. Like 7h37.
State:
12h58
